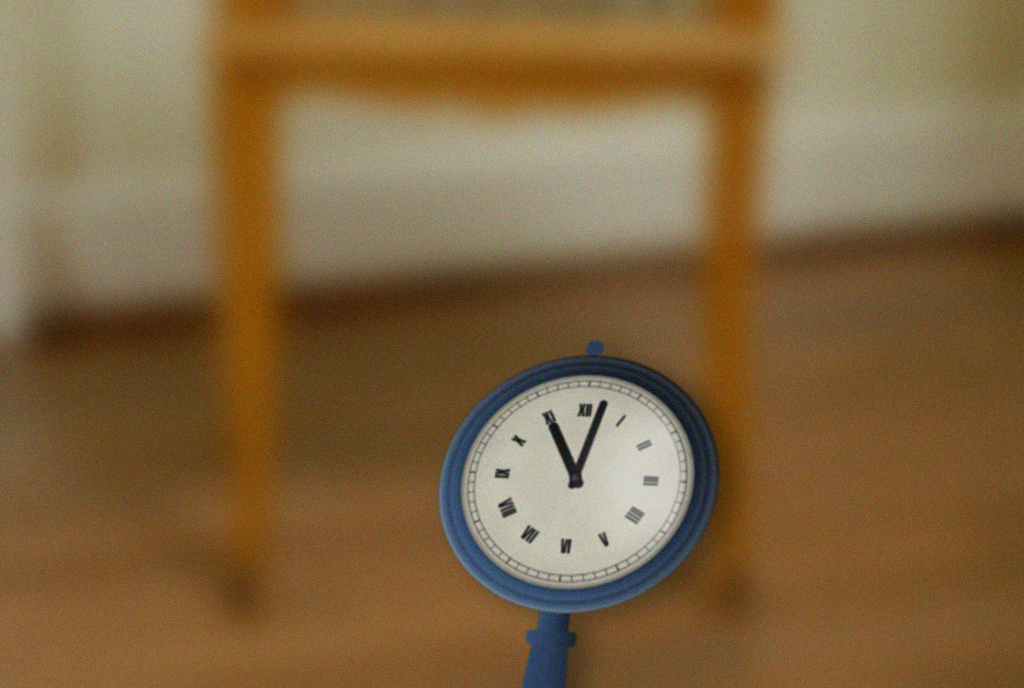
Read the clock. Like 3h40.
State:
11h02
